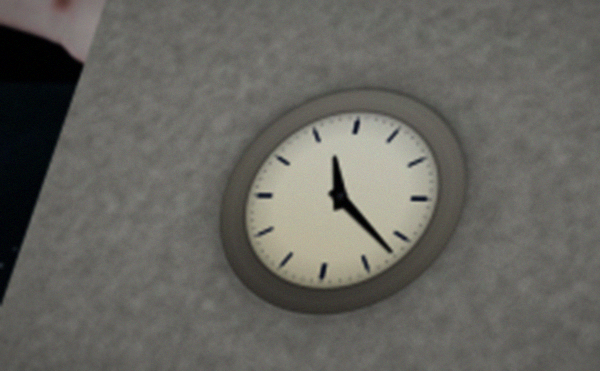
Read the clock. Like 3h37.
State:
11h22
